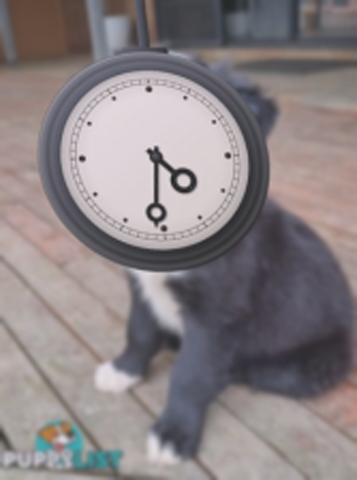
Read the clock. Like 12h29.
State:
4h31
